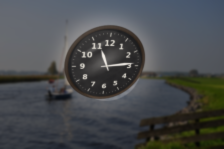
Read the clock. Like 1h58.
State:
11h14
